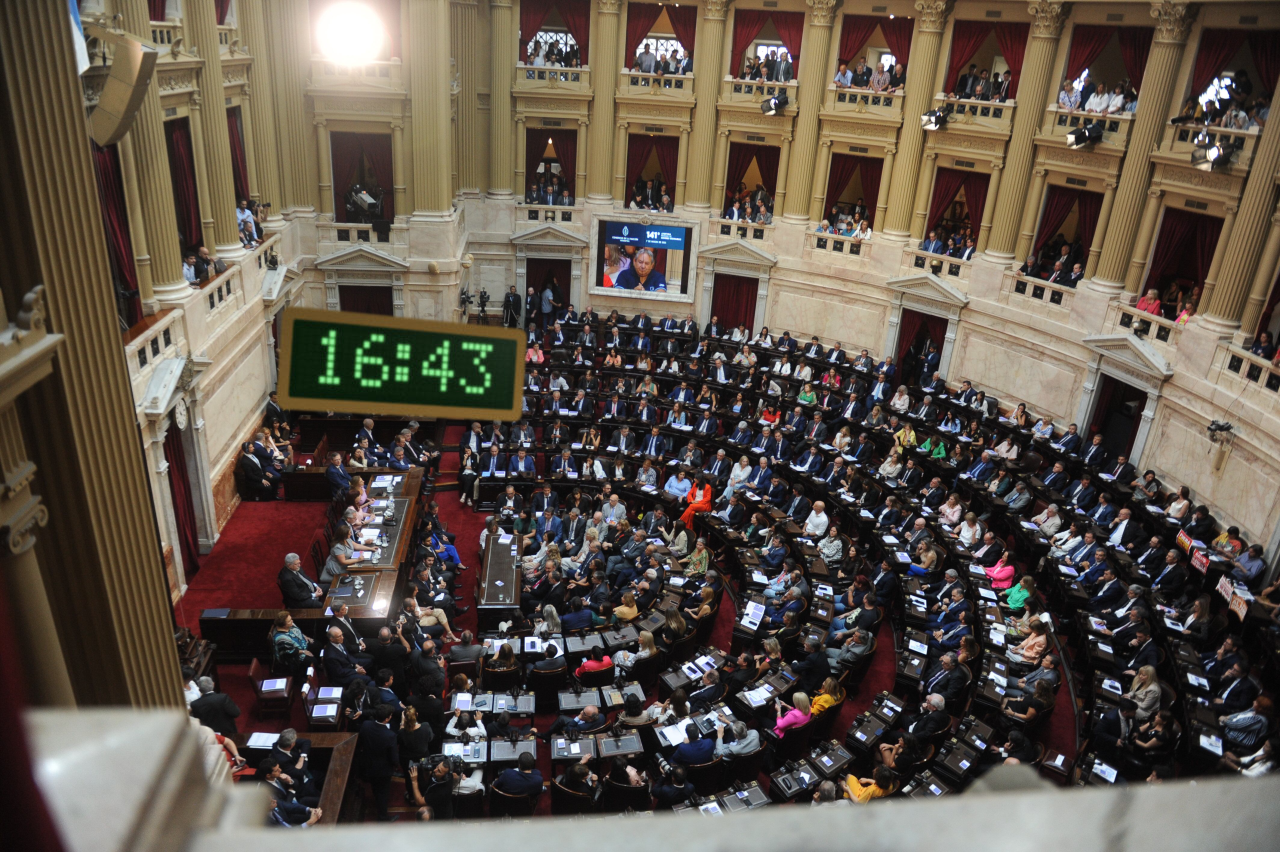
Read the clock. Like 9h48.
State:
16h43
